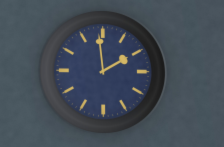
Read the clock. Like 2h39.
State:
1h59
